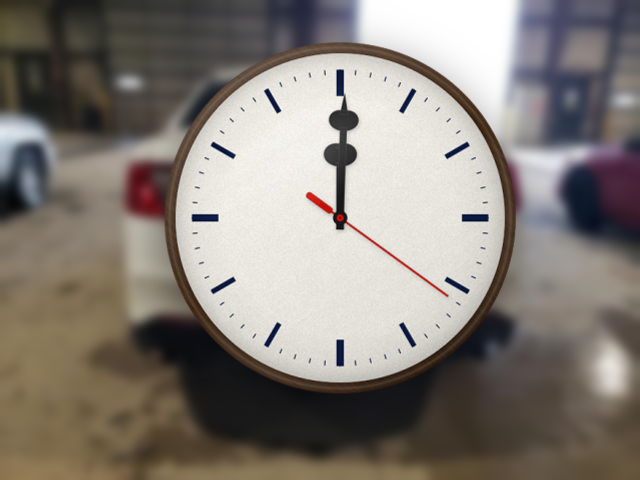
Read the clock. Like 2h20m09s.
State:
12h00m21s
